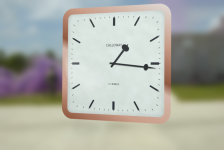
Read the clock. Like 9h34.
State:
1h16
